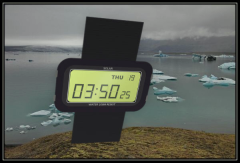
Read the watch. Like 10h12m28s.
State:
3h50m25s
